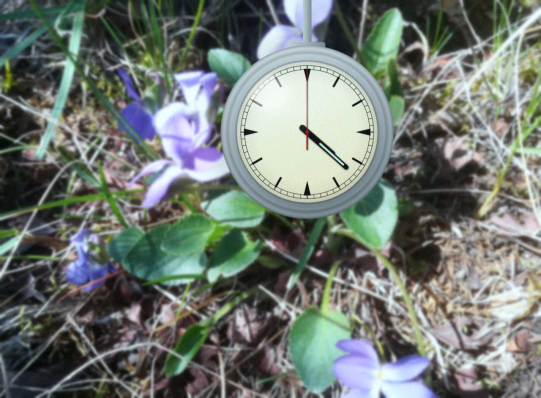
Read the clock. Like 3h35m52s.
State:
4h22m00s
